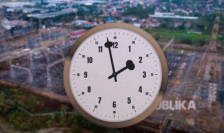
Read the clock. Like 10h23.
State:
1h58
